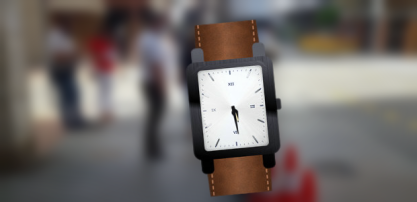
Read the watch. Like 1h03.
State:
5h29
